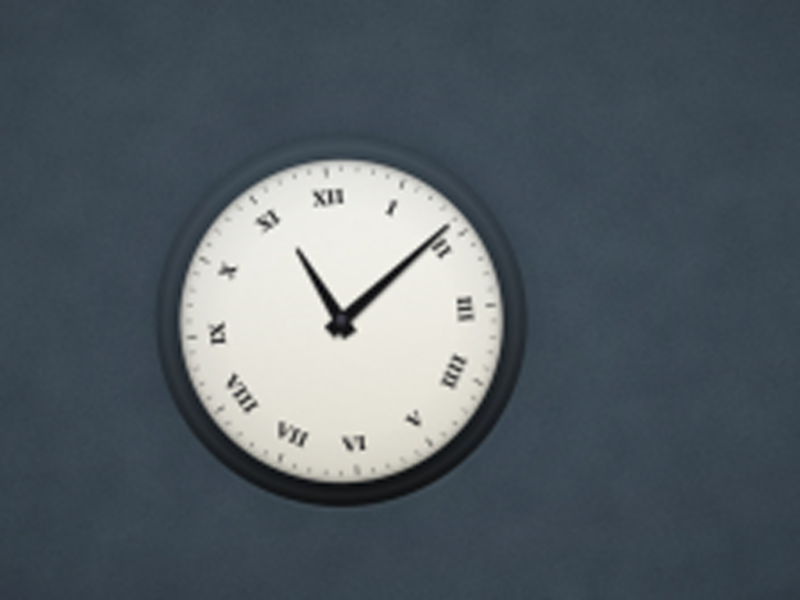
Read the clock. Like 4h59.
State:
11h09
